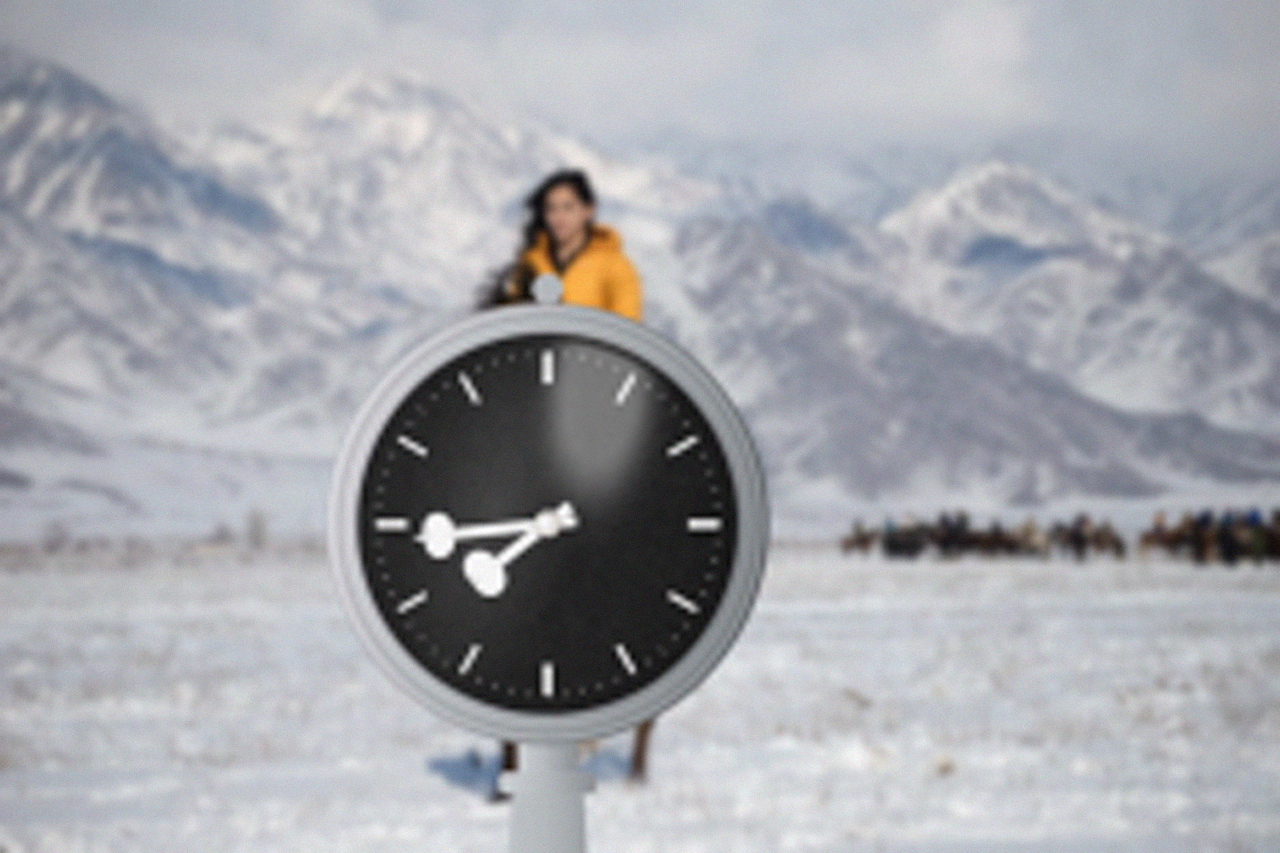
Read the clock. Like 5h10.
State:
7h44
